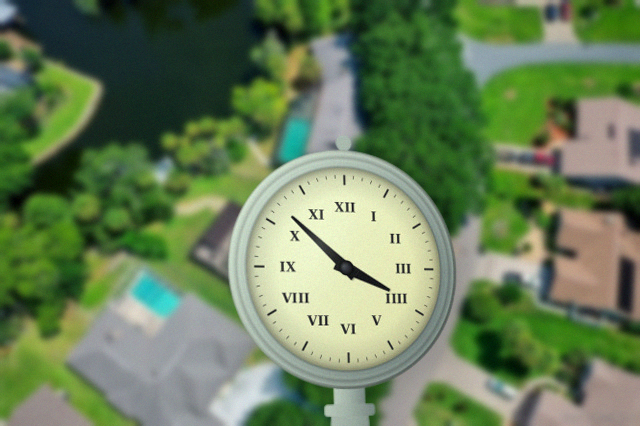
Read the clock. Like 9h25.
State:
3h52
